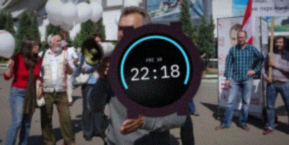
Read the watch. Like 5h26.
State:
22h18
